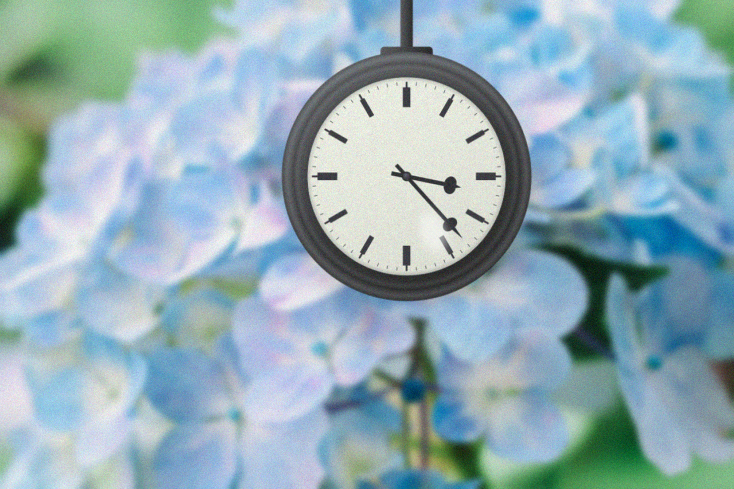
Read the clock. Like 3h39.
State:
3h23
